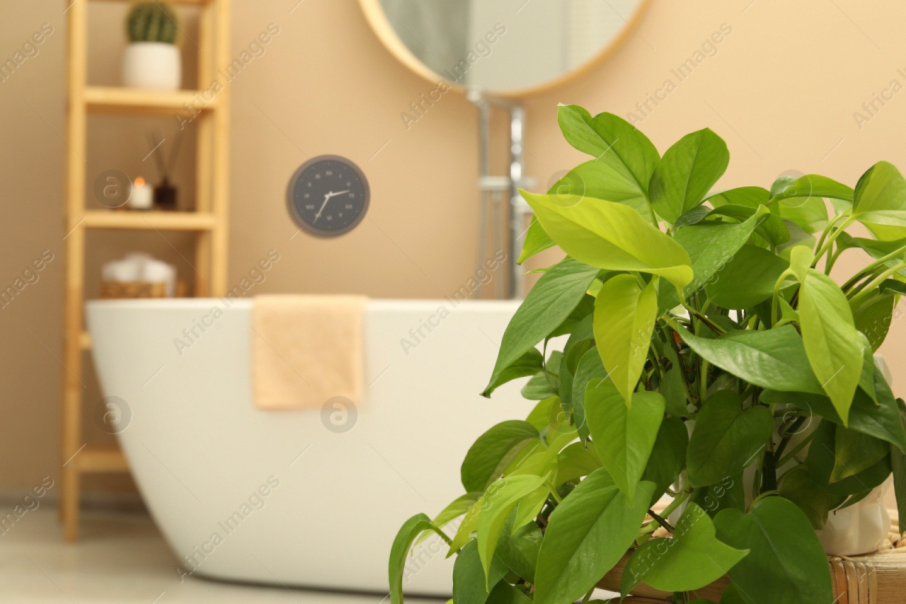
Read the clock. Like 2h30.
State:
2h35
